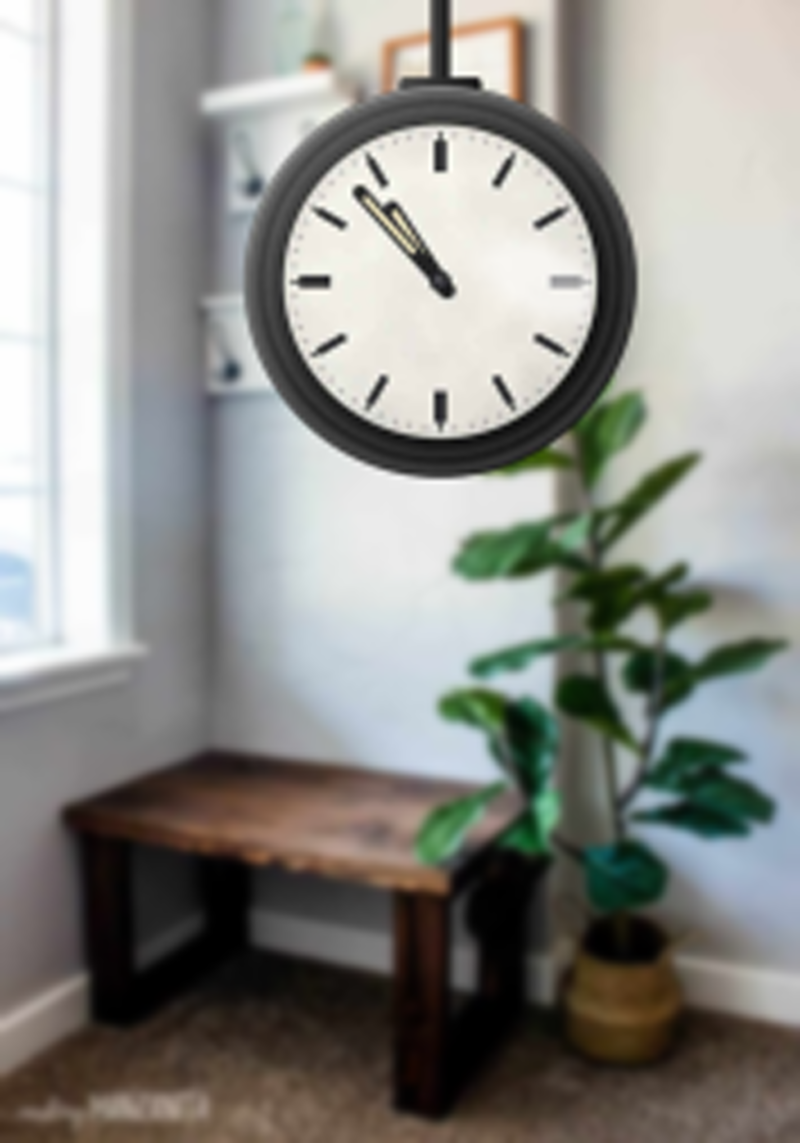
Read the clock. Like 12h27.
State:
10h53
